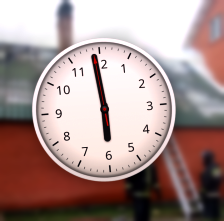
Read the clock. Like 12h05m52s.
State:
5h58m59s
